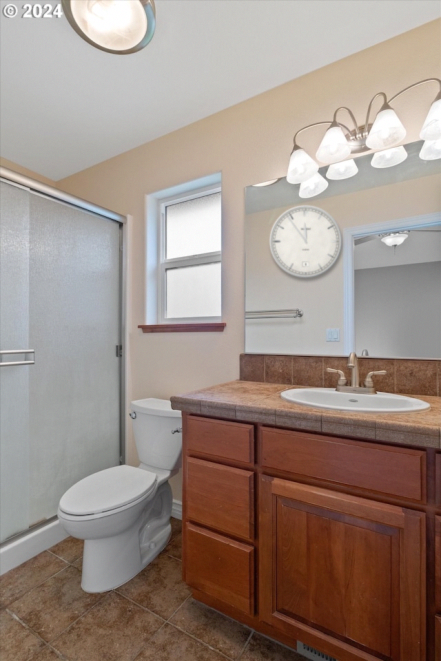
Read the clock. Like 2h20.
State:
11h54
